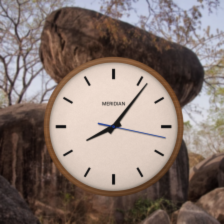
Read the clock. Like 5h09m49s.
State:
8h06m17s
